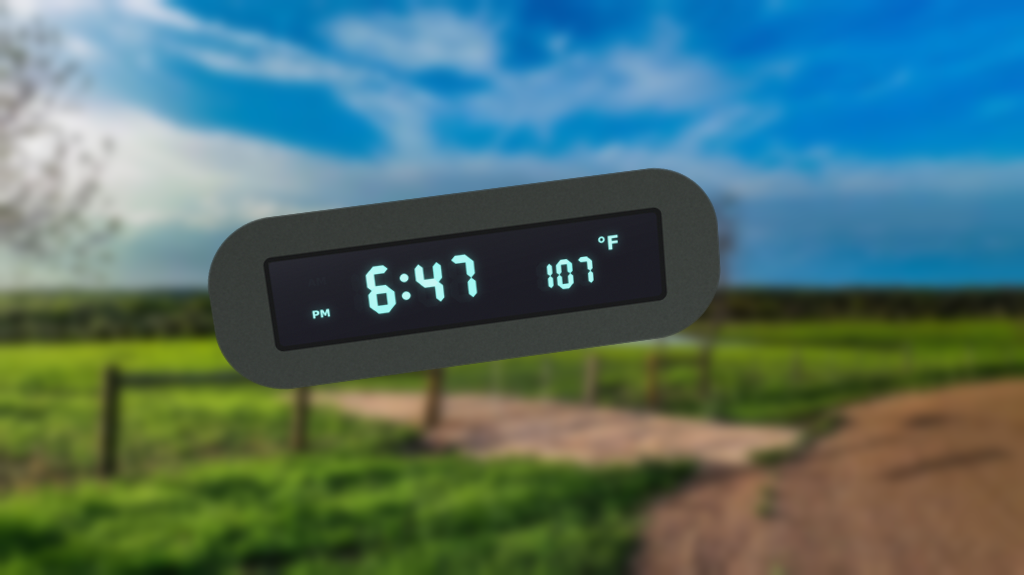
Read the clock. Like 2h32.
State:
6h47
